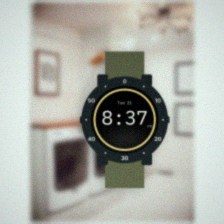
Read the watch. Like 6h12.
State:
8h37
